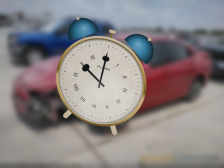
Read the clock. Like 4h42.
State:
10h00
